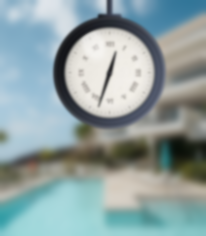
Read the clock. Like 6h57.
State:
12h33
